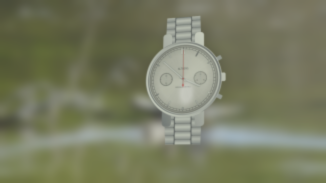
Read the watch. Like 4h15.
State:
3h52
